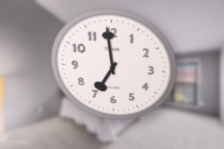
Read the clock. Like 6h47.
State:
6h59
